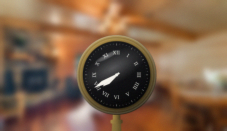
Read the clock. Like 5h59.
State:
7h40
